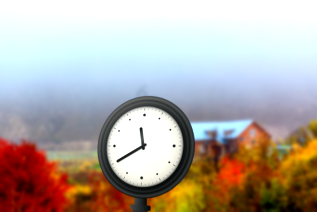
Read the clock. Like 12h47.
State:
11h40
